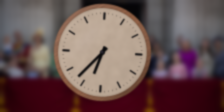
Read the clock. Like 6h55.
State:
6h37
